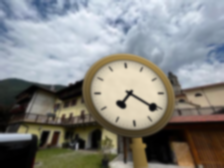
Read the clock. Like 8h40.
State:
7h21
